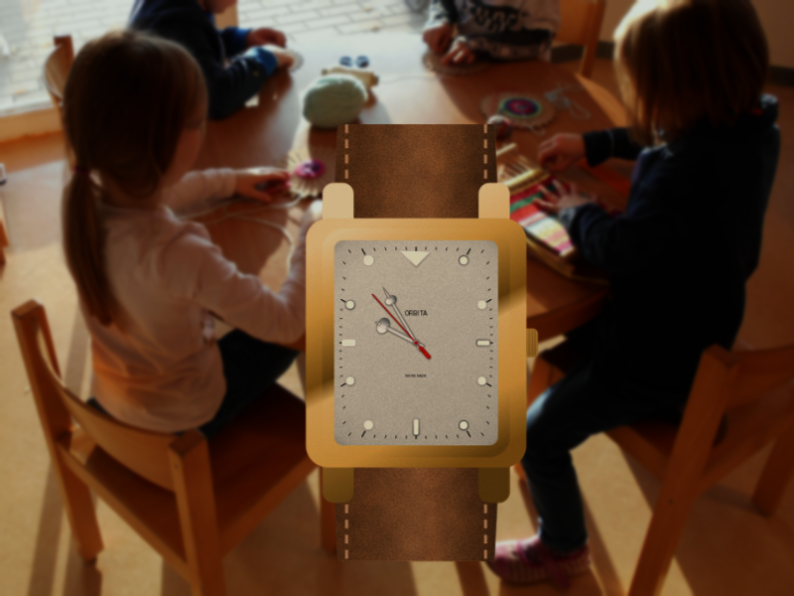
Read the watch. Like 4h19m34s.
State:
9h54m53s
